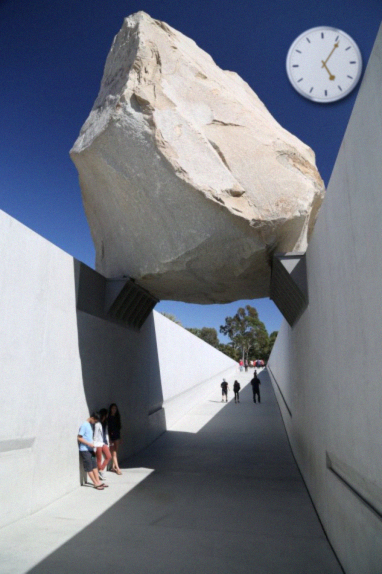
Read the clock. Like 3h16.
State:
5h06
